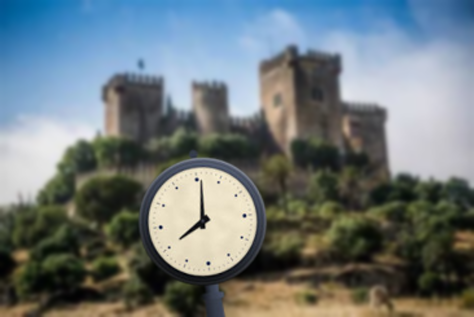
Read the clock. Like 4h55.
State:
8h01
